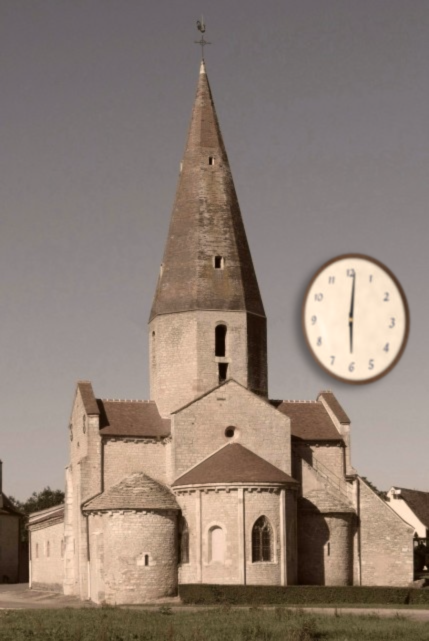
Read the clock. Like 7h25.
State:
6h01
